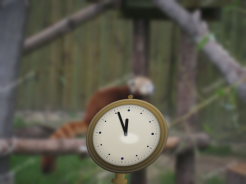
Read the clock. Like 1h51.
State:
11h56
